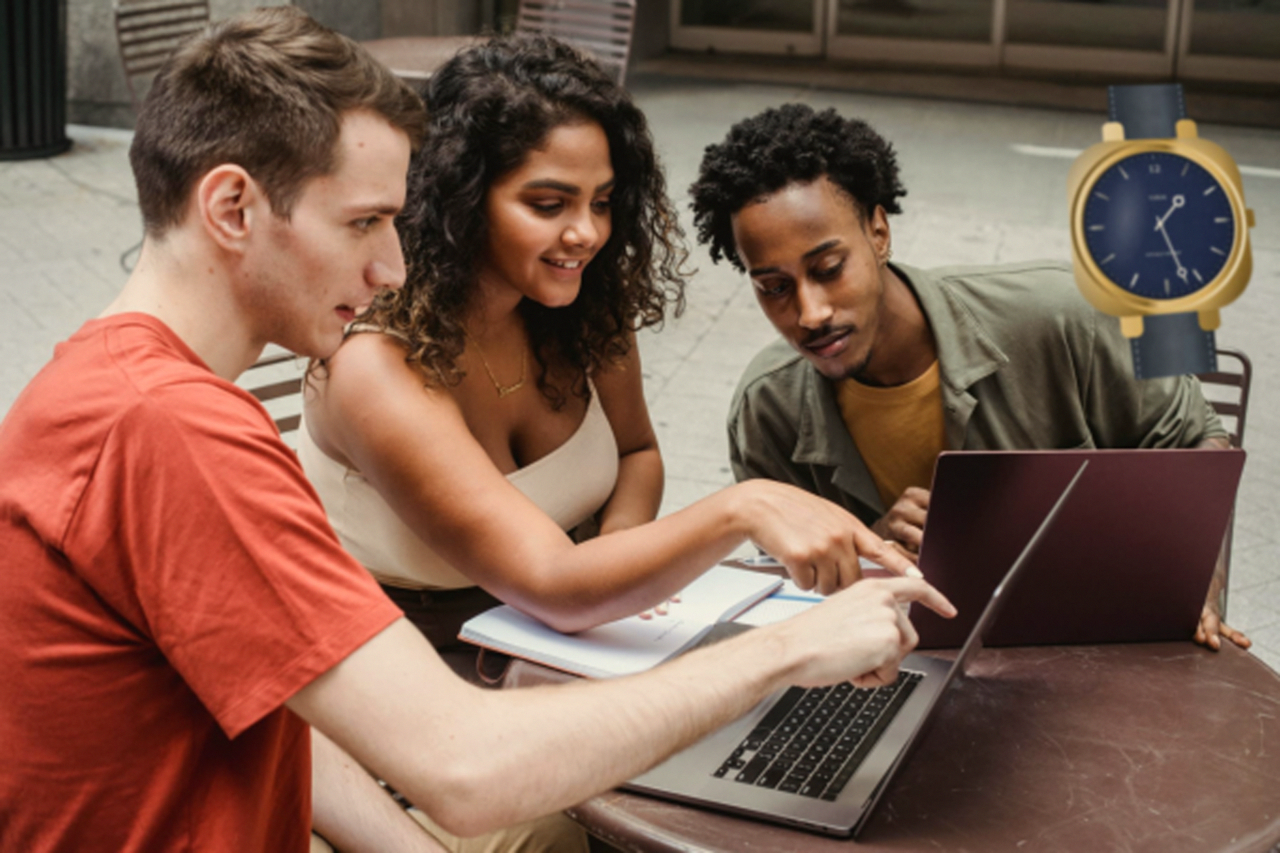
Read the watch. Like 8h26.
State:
1h27
